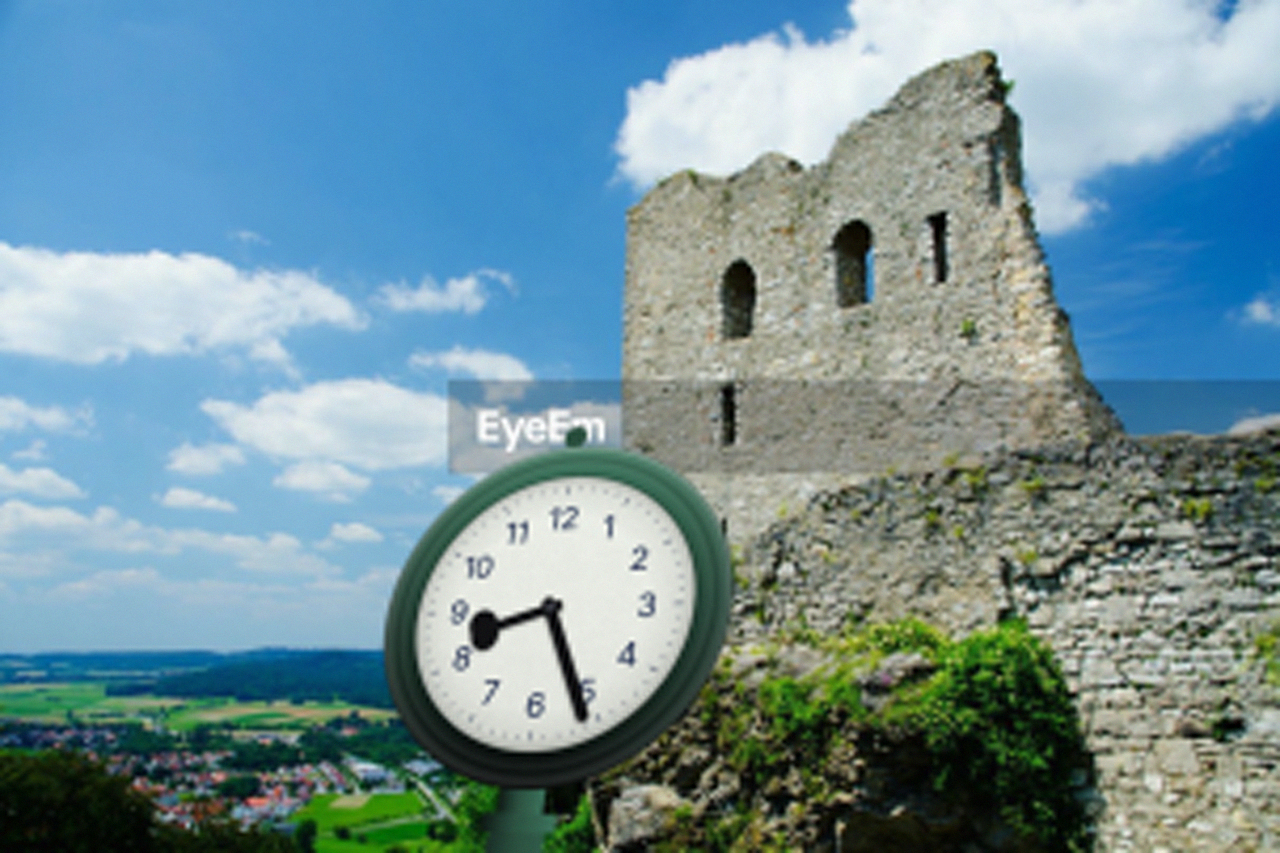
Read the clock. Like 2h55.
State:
8h26
